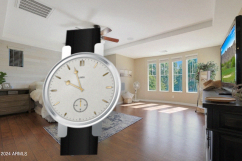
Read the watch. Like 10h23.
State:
9h57
